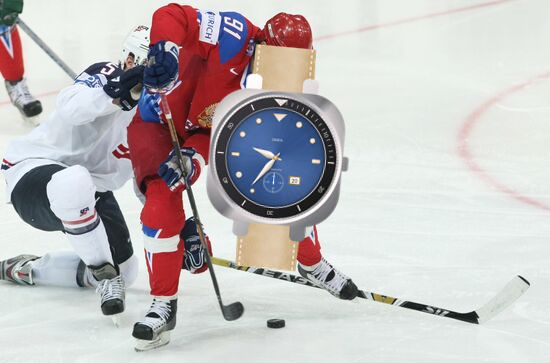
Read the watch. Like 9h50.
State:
9h36
